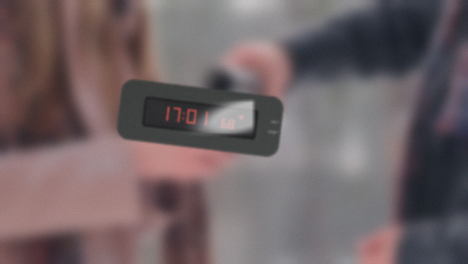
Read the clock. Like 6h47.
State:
17h01
